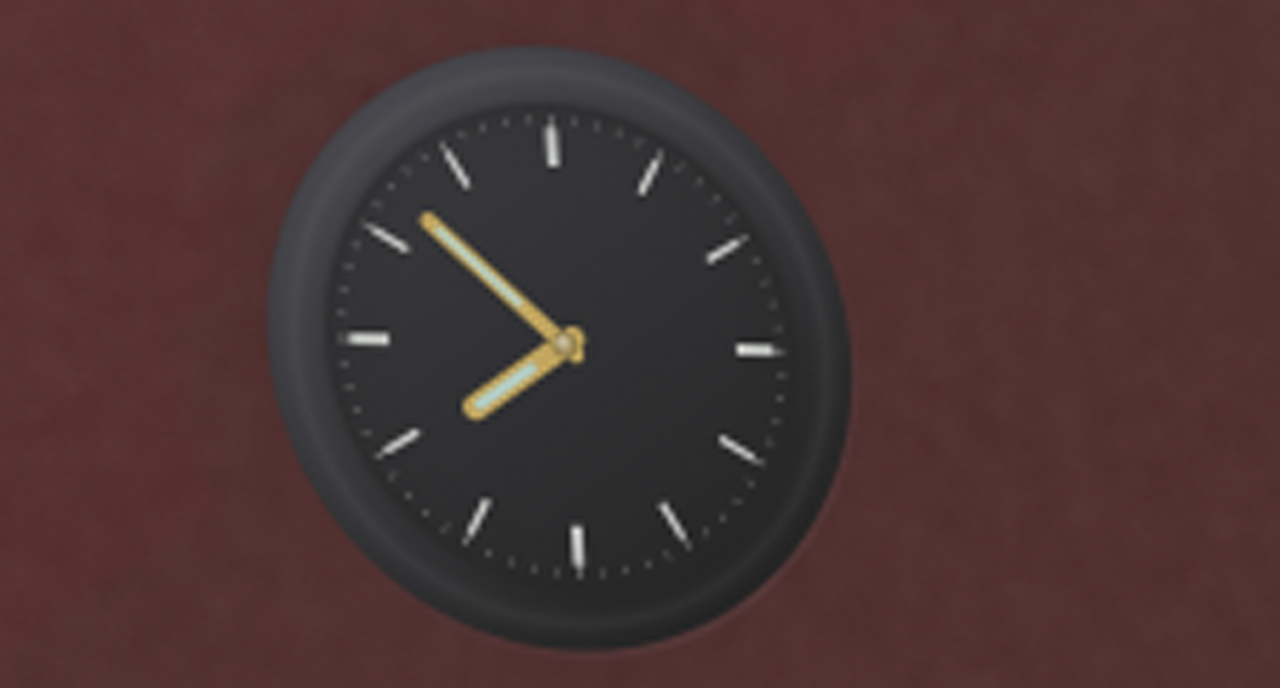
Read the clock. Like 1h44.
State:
7h52
